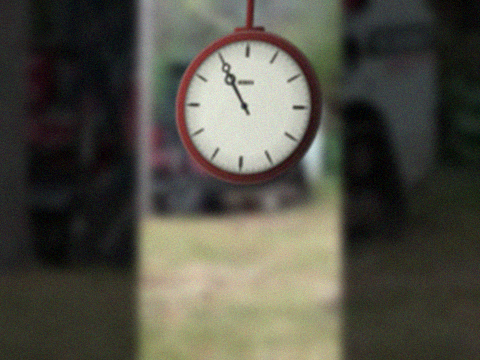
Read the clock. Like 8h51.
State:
10h55
